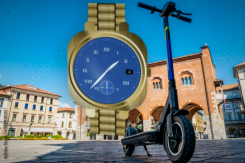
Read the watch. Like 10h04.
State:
1h37
